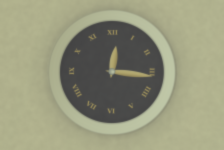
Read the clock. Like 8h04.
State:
12h16
